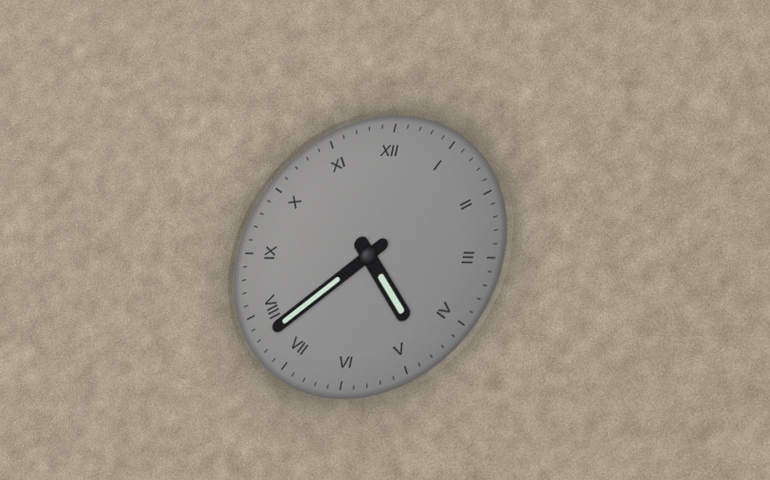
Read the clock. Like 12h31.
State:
4h38
